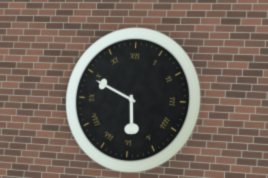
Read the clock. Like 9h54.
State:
5h49
